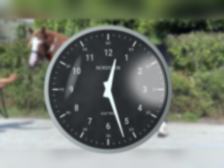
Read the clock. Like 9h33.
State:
12h27
